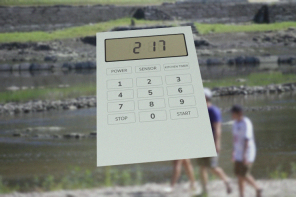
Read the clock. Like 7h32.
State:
2h17
